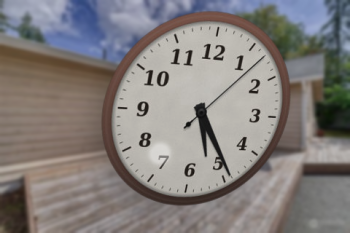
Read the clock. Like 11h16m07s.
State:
5h24m07s
